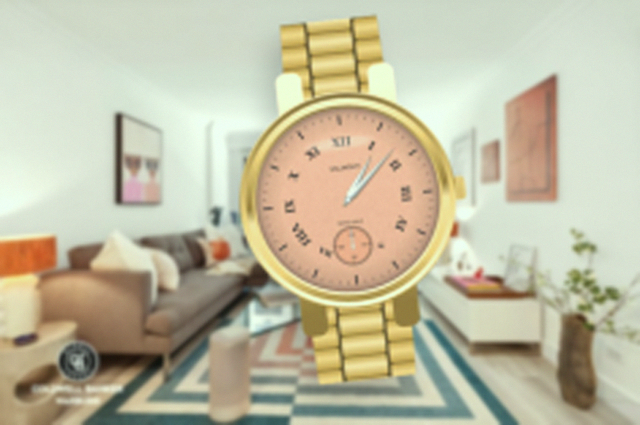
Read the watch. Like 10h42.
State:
1h08
